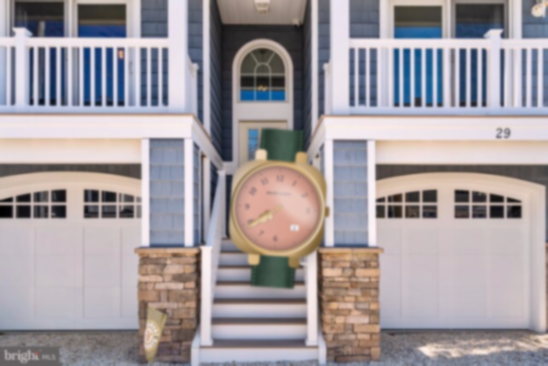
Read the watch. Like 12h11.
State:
7h39
